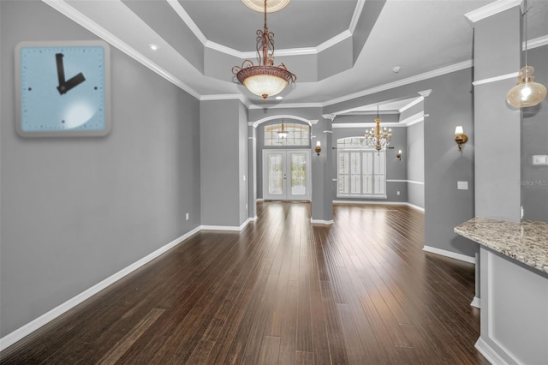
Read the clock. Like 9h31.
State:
1h59
